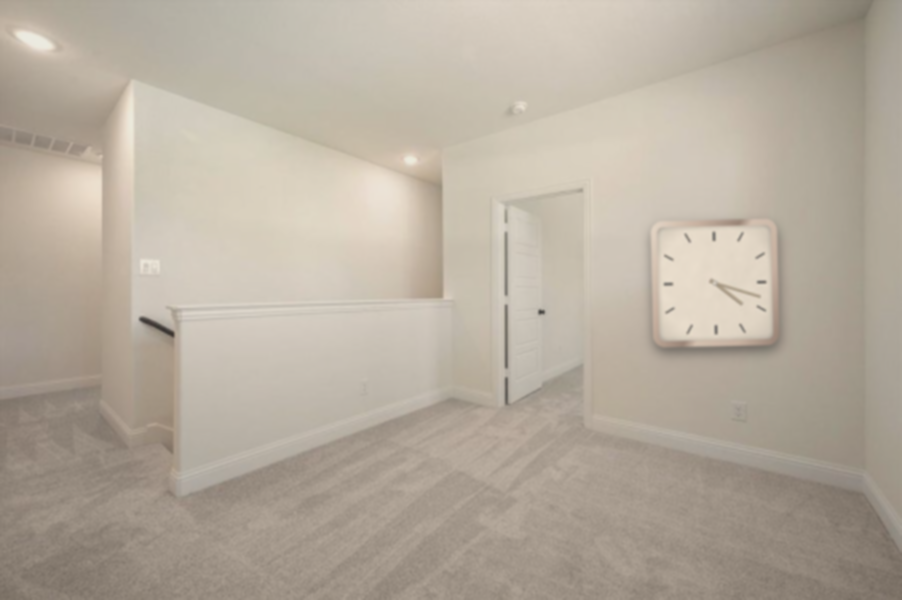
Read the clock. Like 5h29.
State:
4h18
